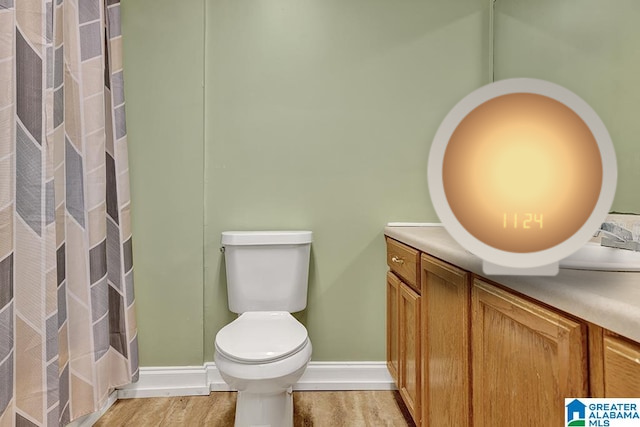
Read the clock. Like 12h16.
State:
11h24
